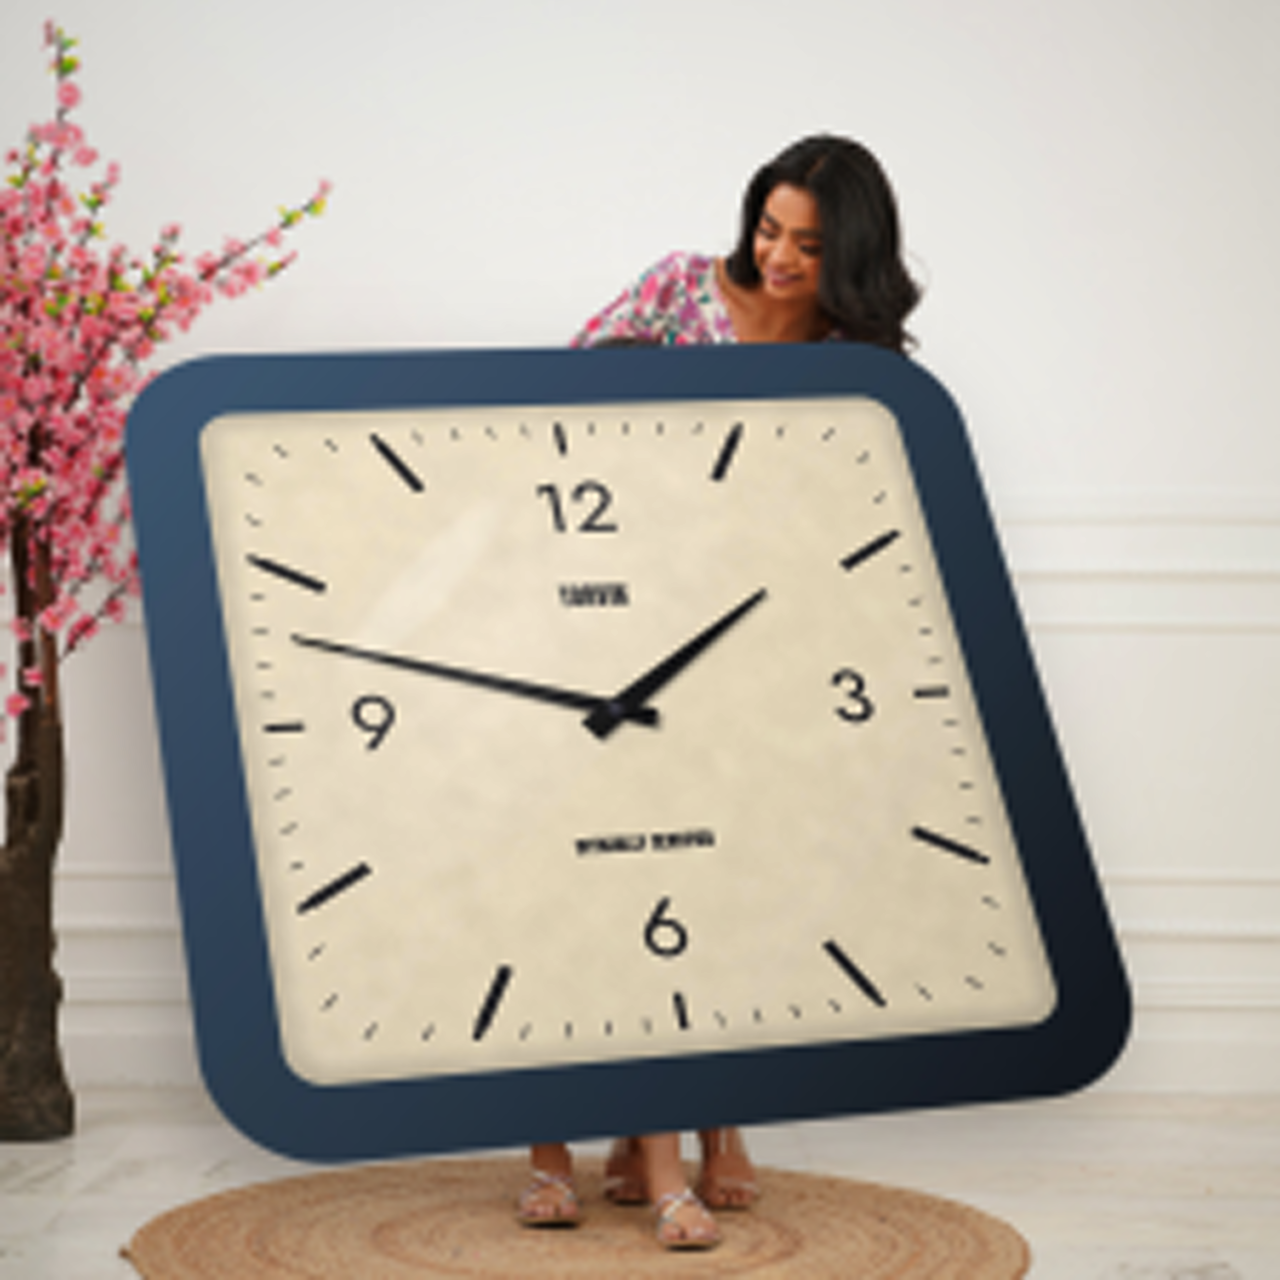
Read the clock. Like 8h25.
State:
1h48
